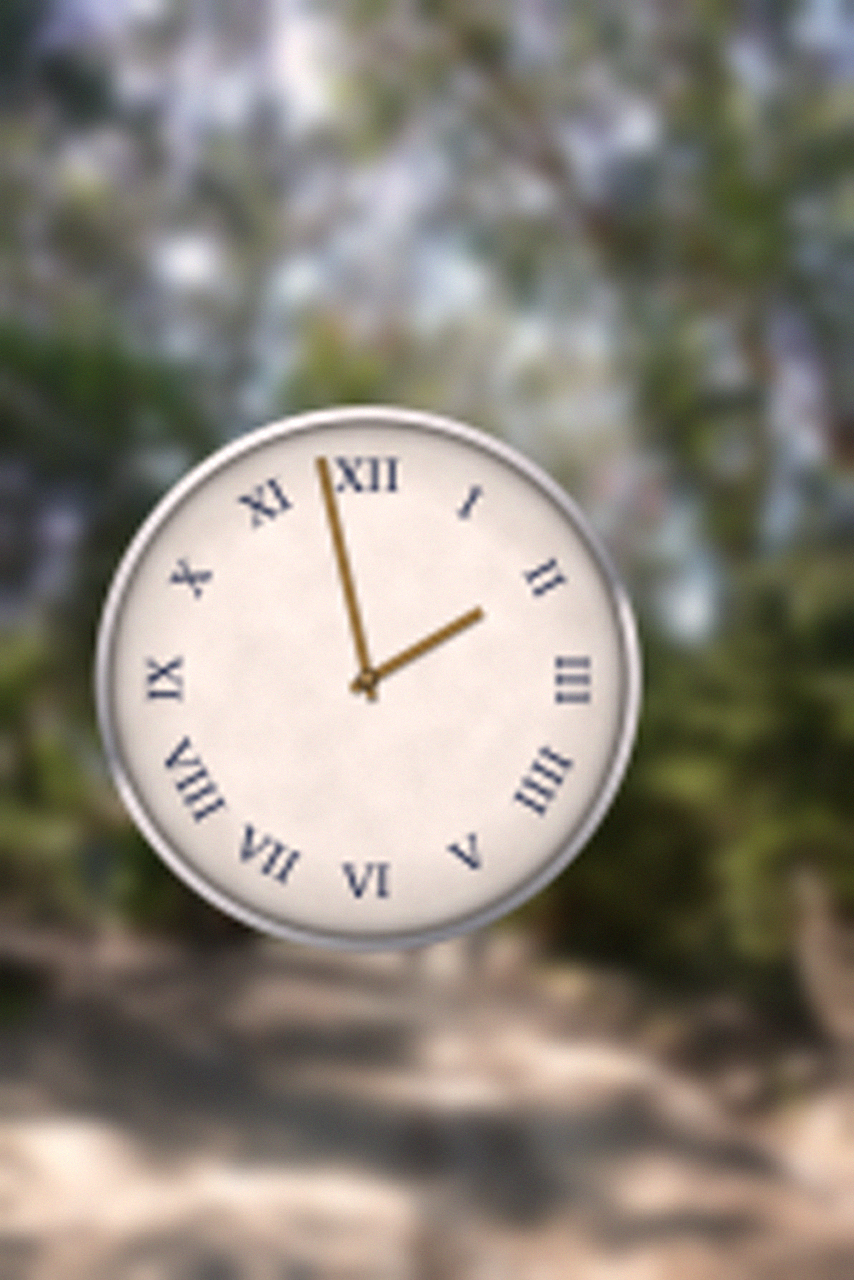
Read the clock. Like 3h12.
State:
1h58
